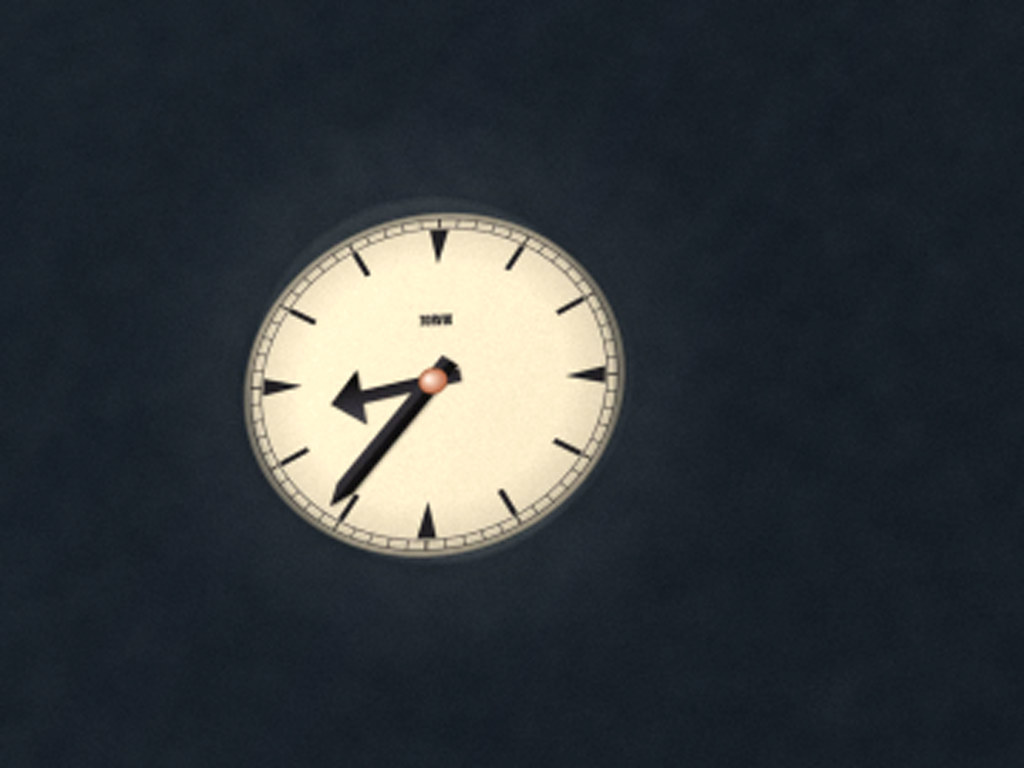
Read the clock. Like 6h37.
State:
8h36
